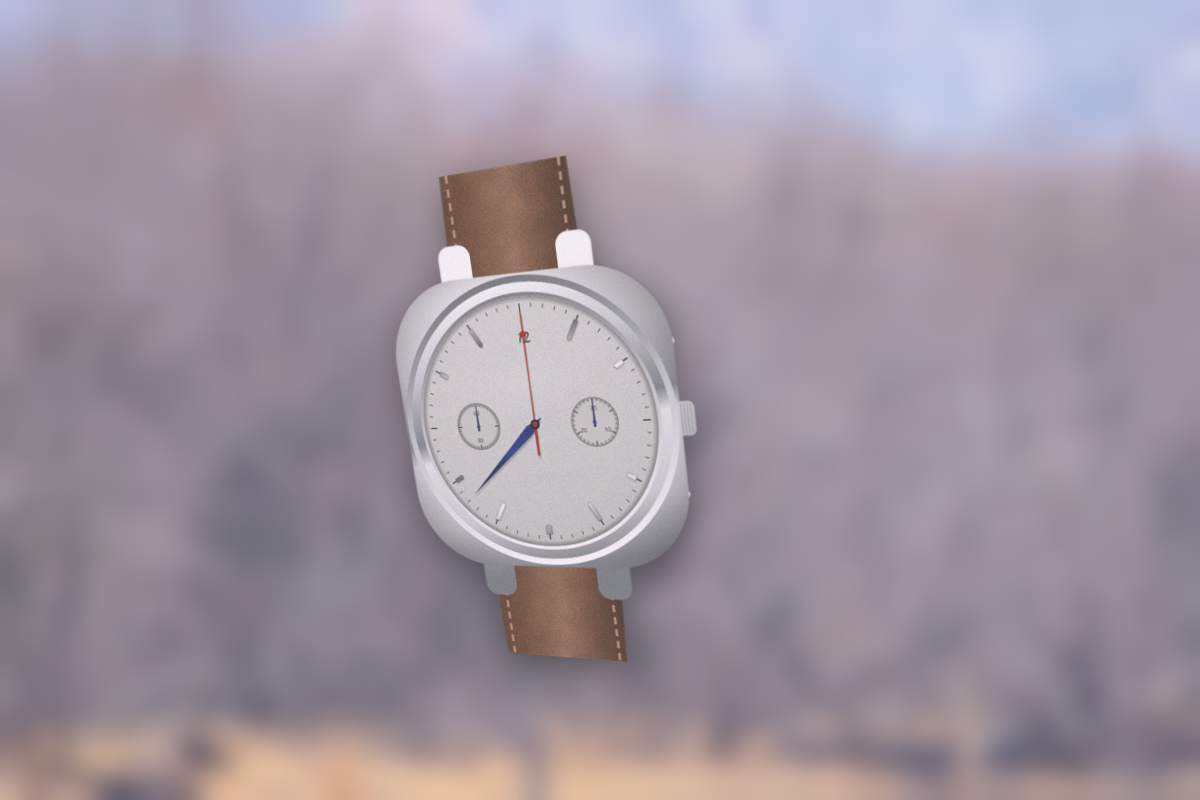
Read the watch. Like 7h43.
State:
7h38
